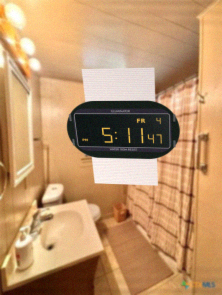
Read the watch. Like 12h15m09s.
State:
5h11m47s
